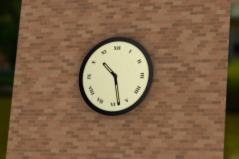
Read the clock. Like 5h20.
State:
10h28
